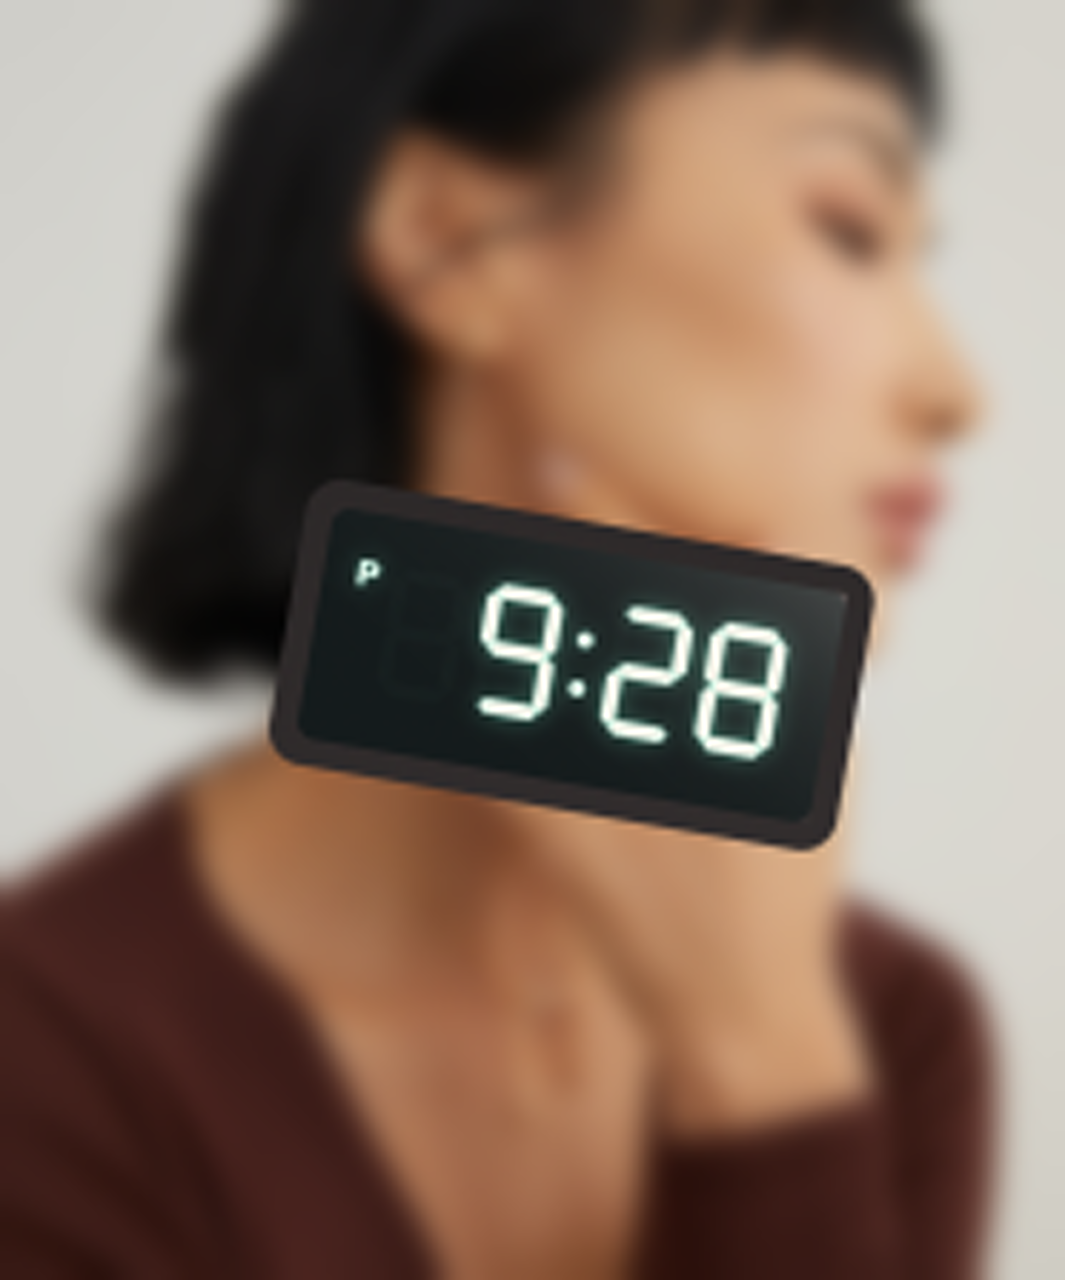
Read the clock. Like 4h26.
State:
9h28
